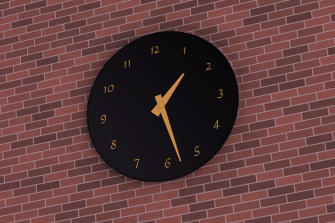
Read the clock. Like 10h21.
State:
1h28
